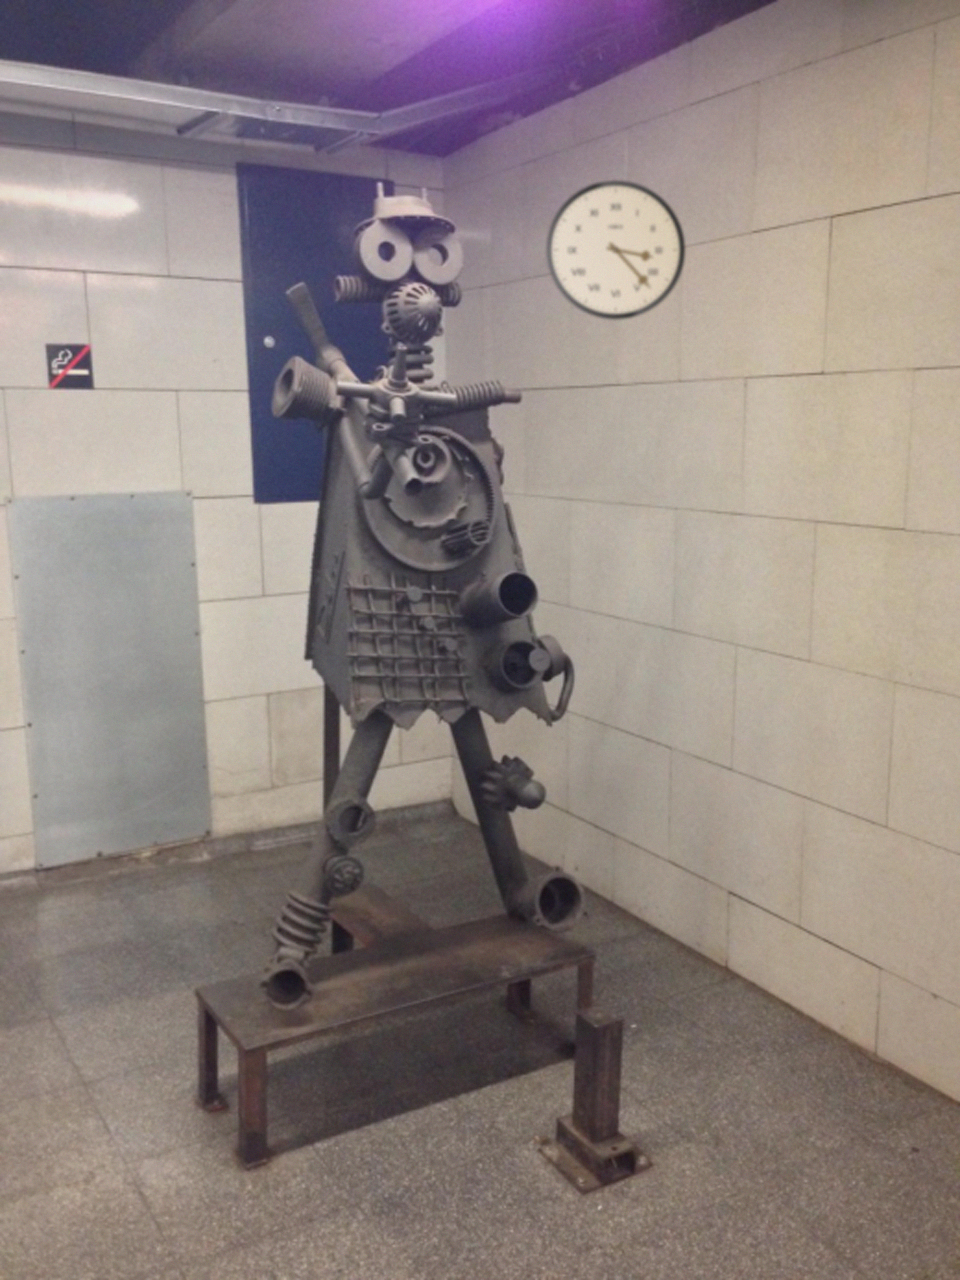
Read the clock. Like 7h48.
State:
3h23
